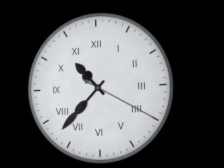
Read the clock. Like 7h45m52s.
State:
10h37m20s
